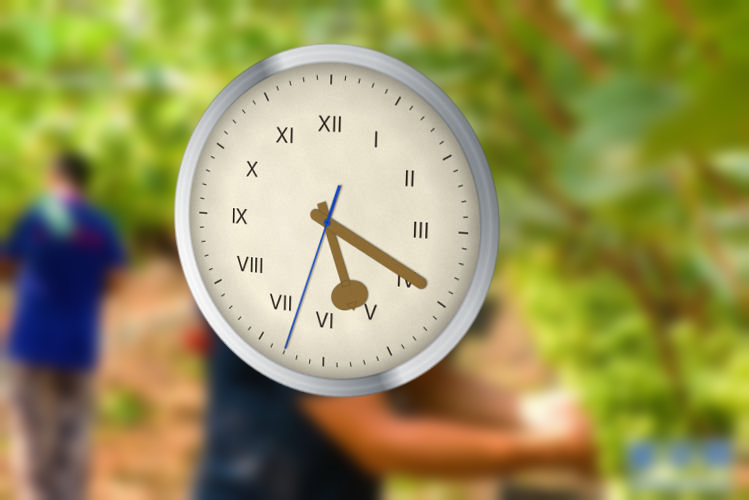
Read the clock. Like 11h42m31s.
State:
5h19m33s
